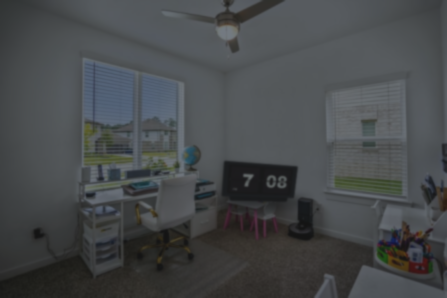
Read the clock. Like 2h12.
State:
7h08
